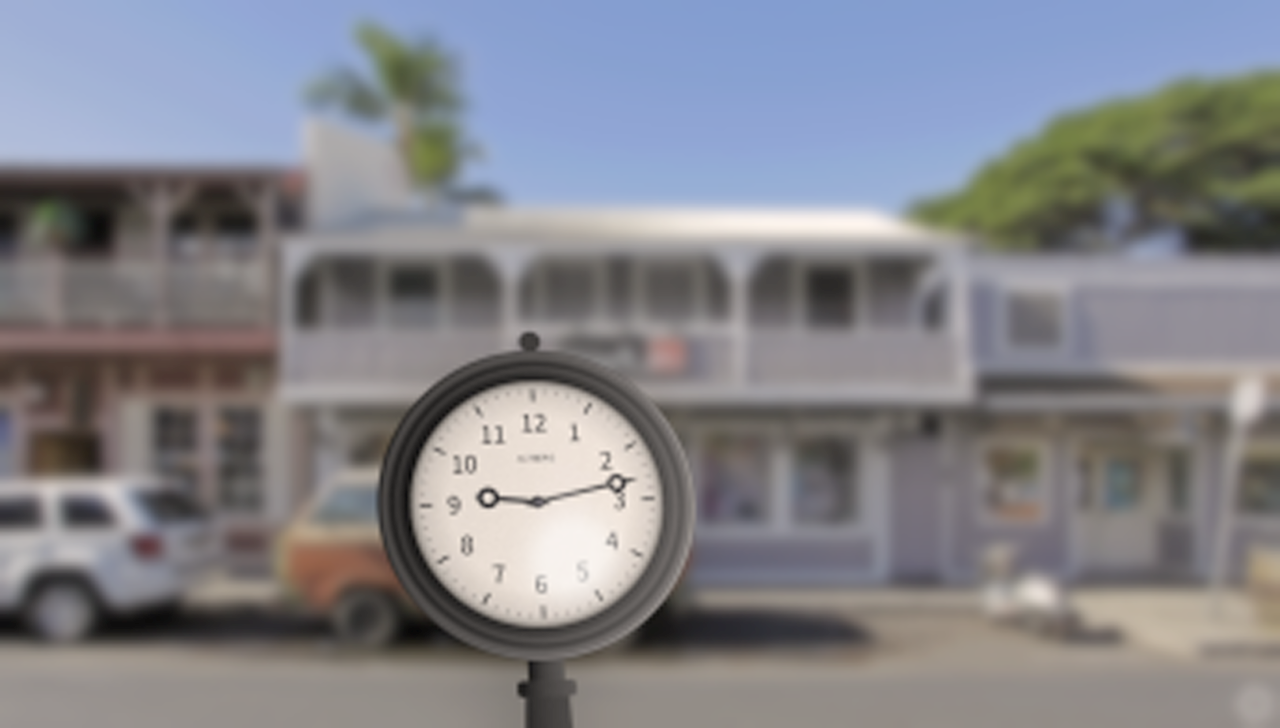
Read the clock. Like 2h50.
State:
9h13
